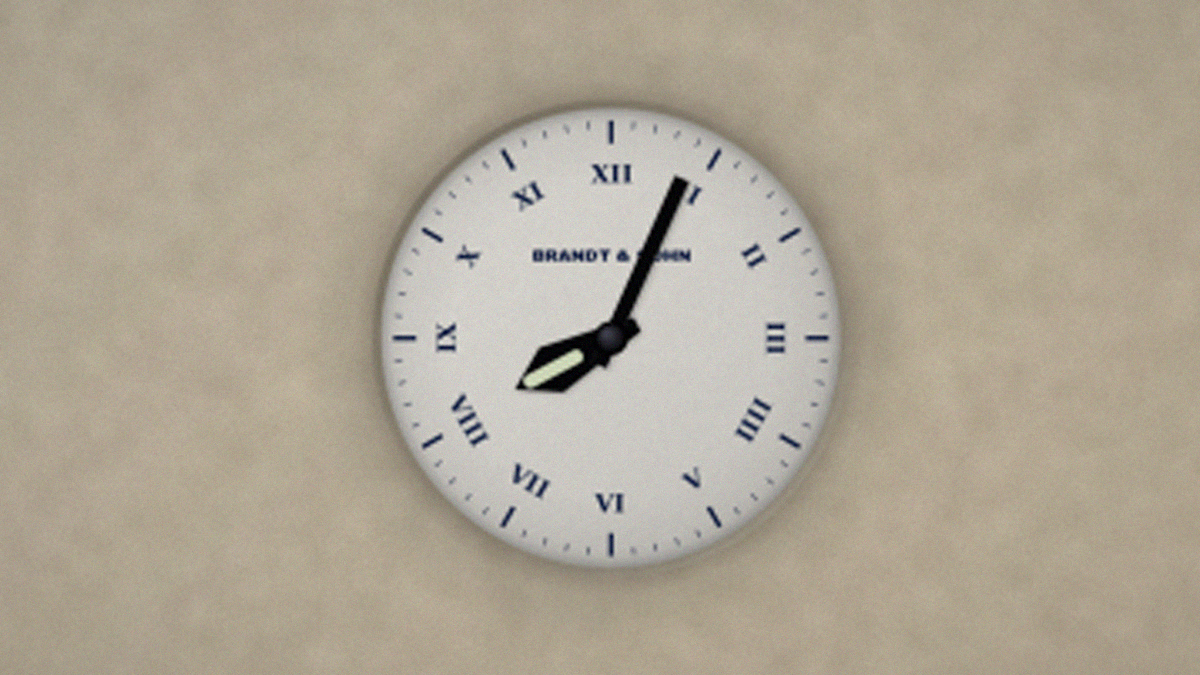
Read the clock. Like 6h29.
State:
8h04
